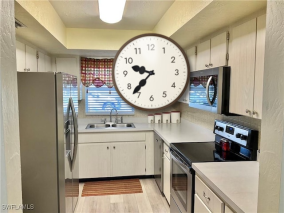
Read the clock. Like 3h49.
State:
9h37
